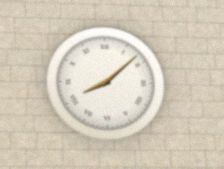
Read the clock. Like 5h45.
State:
8h08
